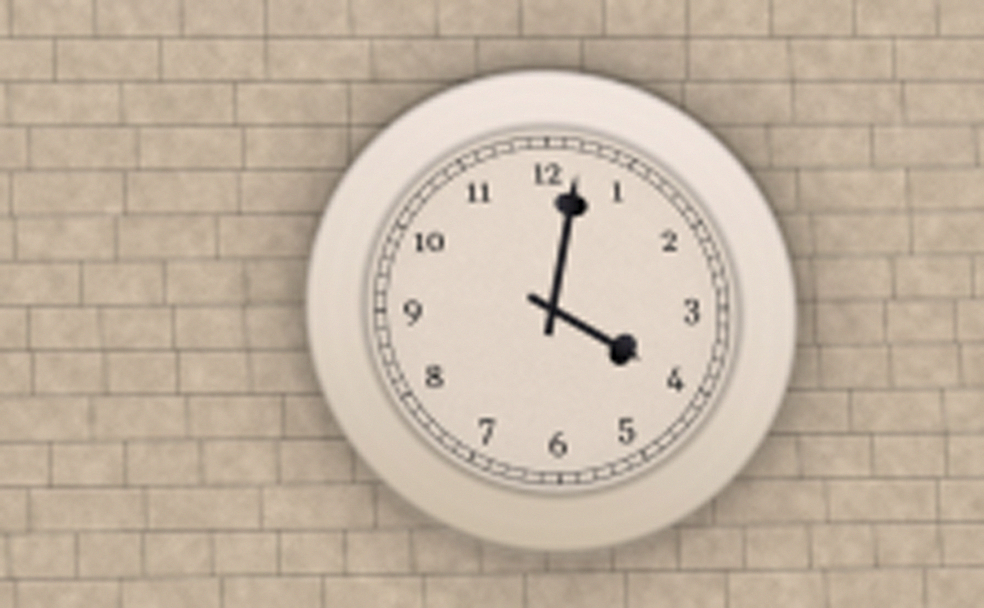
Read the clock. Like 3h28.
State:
4h02
